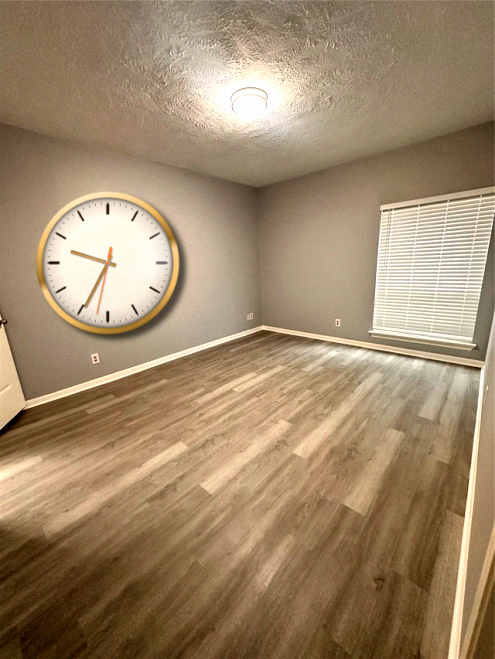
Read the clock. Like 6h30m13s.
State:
9h34m32s
